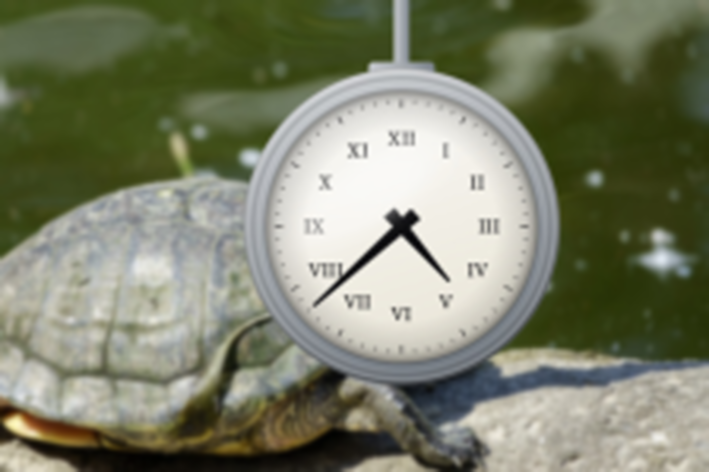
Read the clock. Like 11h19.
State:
4h38
